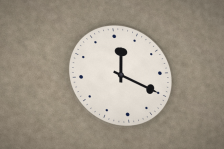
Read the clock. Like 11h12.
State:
12h20
